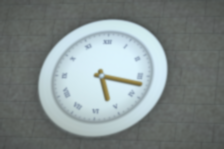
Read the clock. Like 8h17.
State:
5h17
